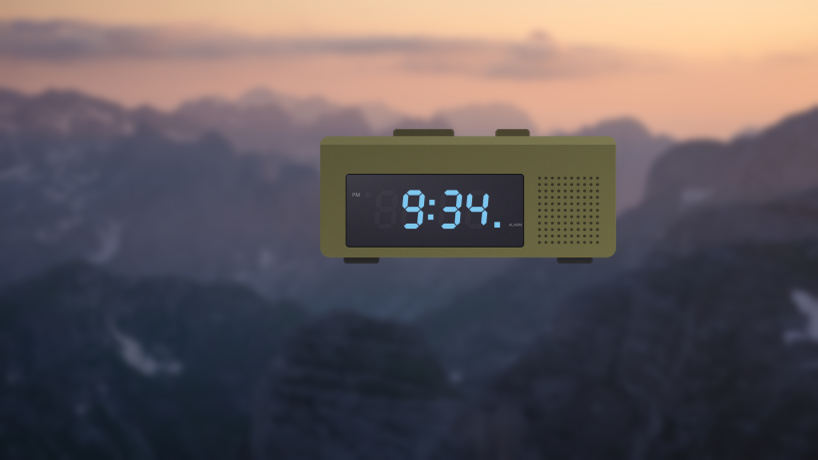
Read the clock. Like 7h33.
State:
9h34
